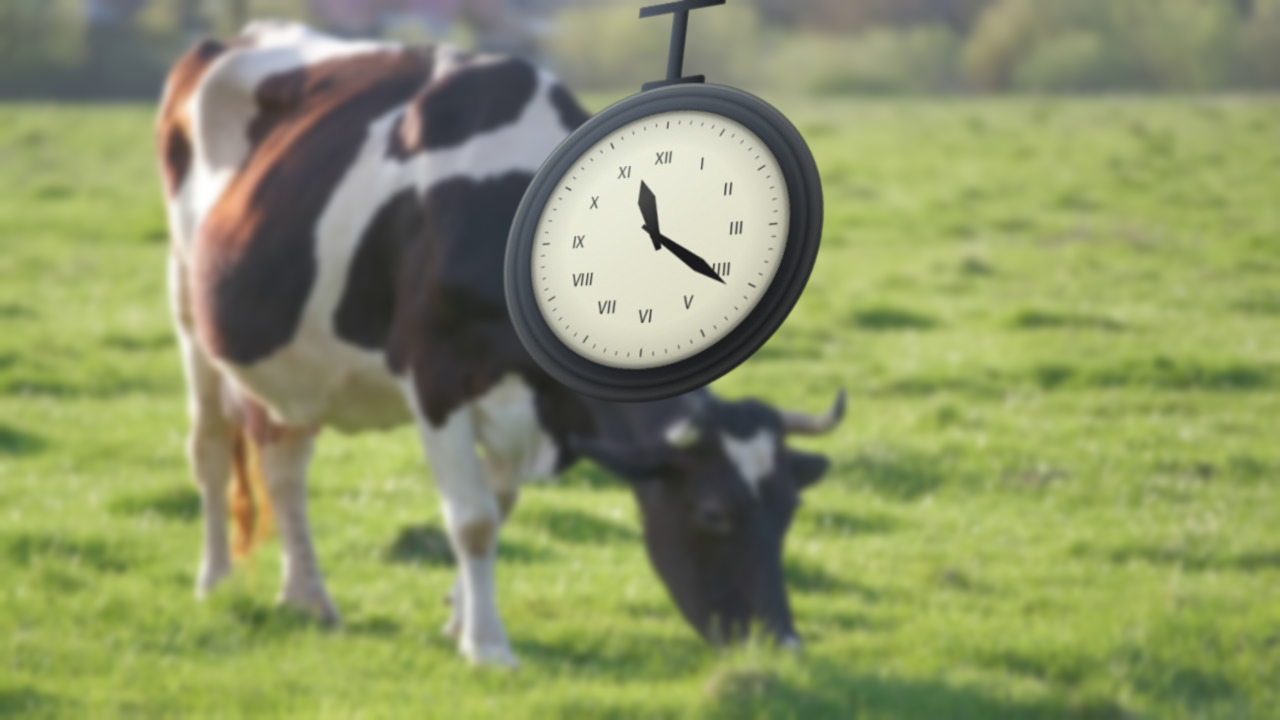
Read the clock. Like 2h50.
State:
11h21
